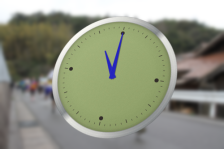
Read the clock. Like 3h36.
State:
11h00
